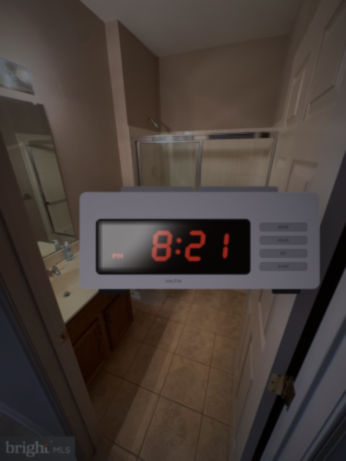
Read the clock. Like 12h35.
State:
8h21
